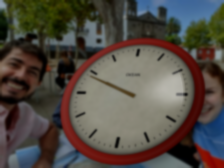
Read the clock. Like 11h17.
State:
9h49
